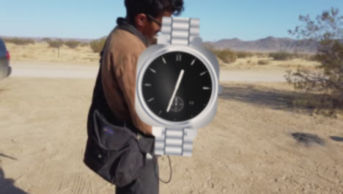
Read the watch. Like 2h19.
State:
12h33
